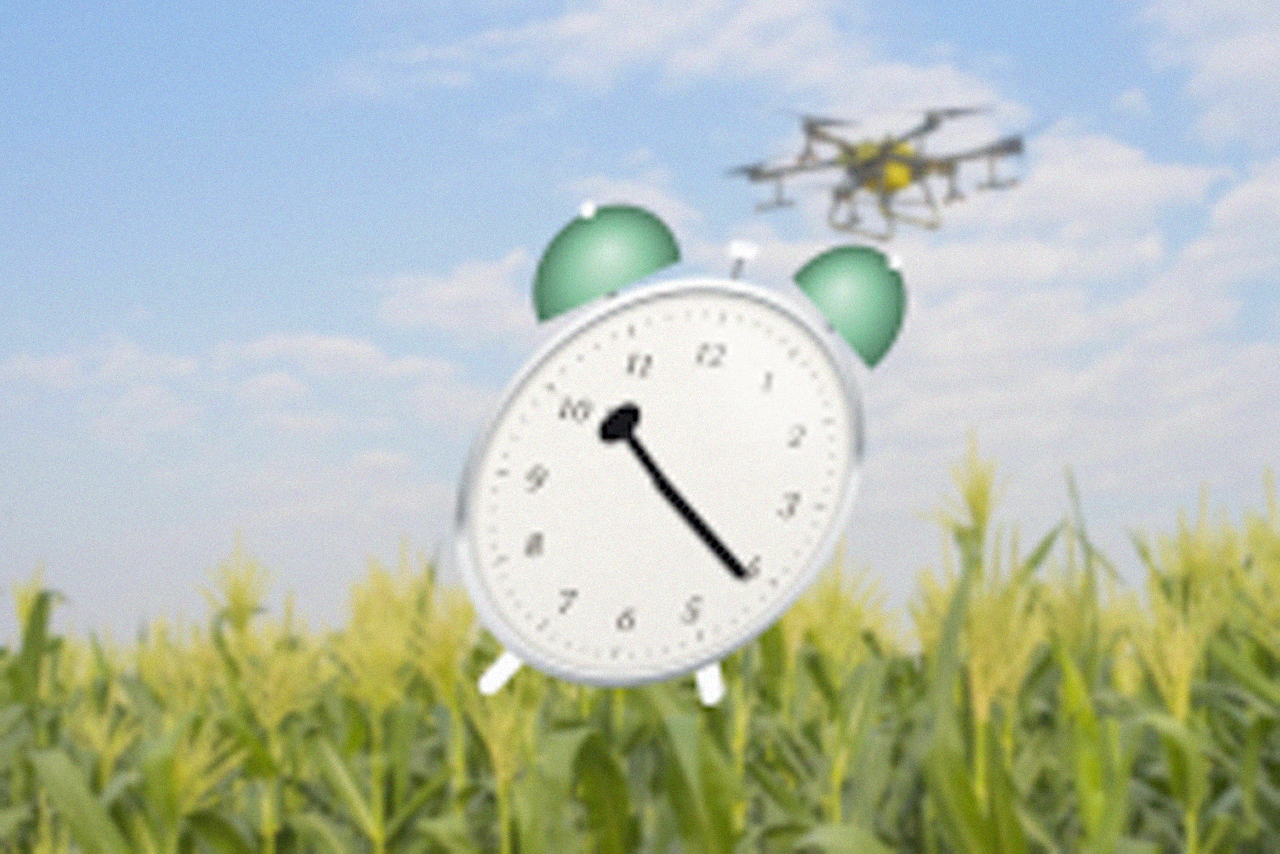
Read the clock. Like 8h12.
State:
10h21
